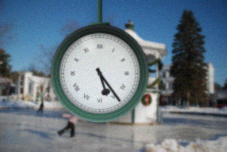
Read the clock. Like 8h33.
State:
5h24
